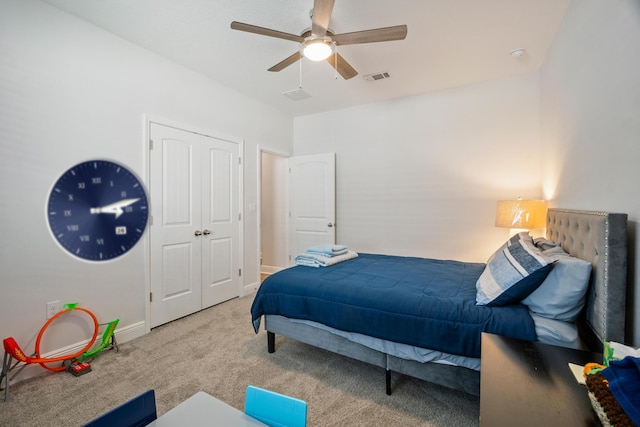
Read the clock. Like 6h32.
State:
3h13
